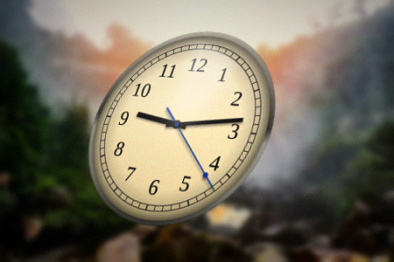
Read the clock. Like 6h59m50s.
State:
9h13m22s
